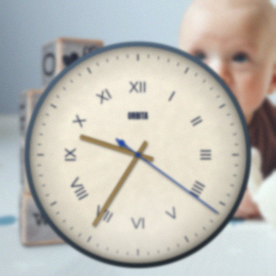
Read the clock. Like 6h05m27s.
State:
9h35m21s
